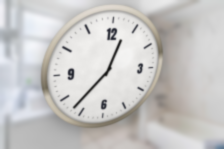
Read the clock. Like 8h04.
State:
12h37
